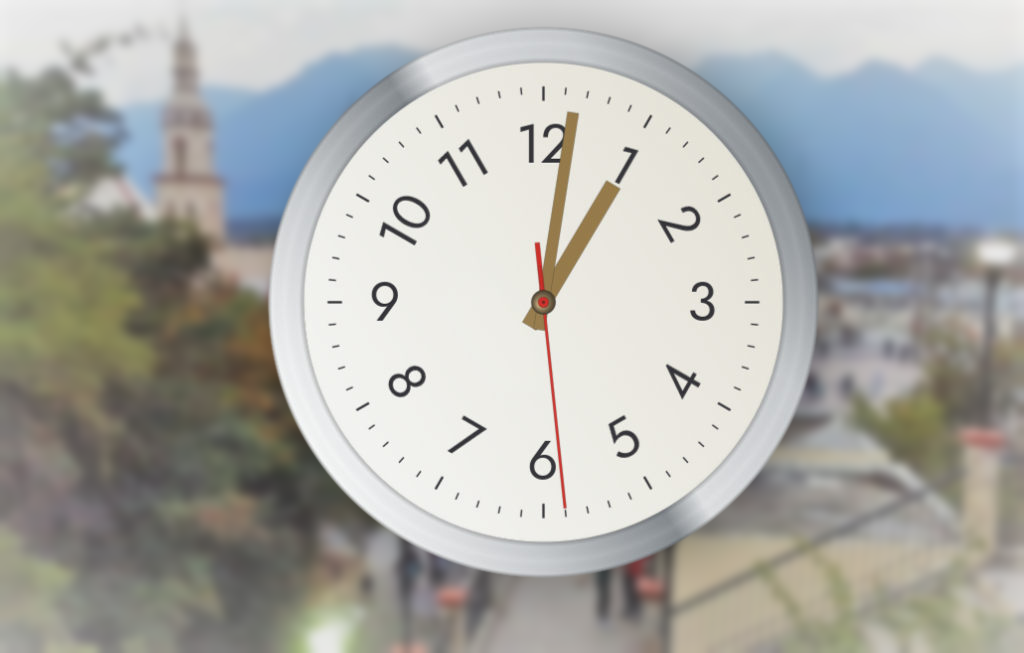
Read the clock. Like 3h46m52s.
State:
1h01m29s
